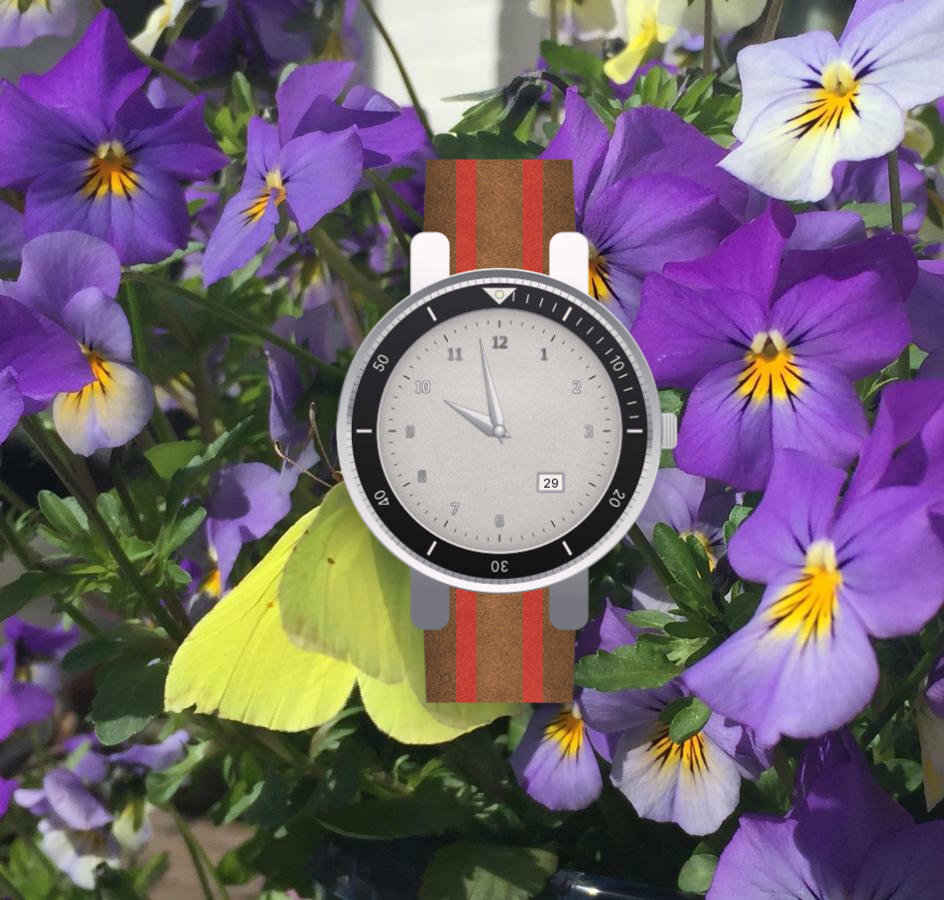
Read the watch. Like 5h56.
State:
9h58
